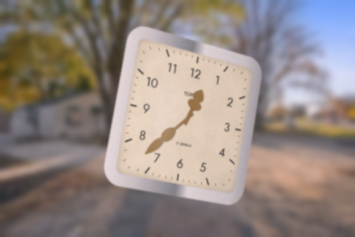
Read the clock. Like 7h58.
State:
12h37
